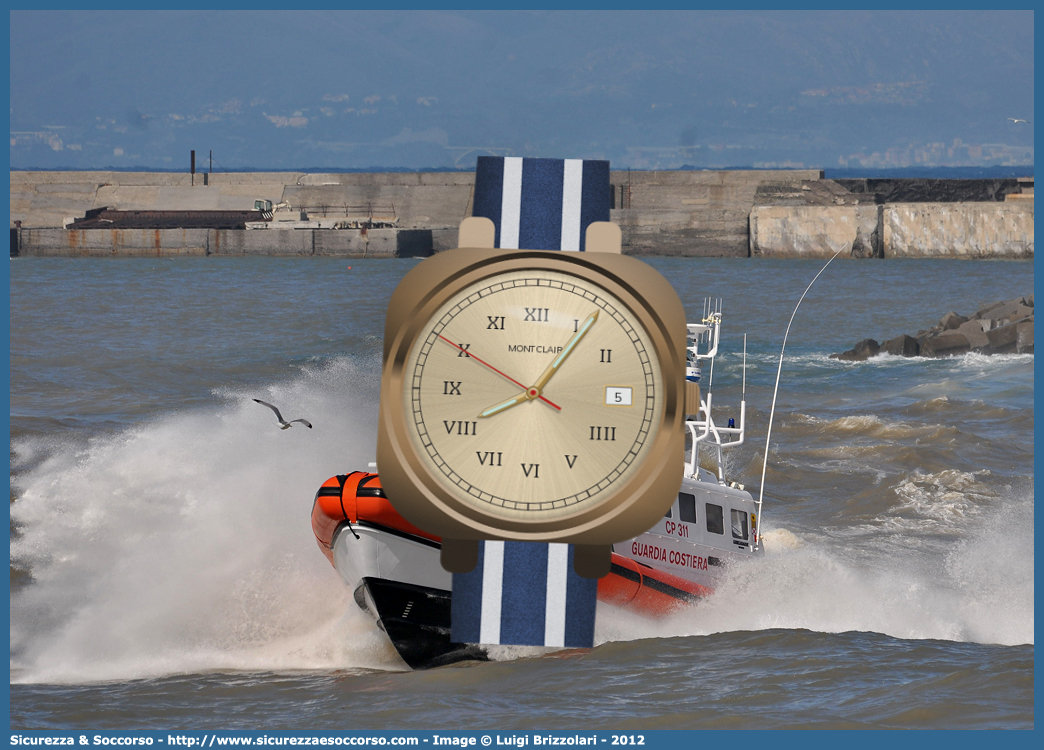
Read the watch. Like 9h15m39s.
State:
8h05m50s
